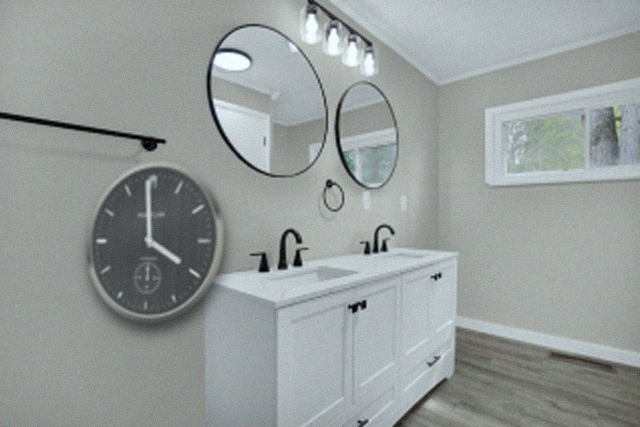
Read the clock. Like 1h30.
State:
3h59
